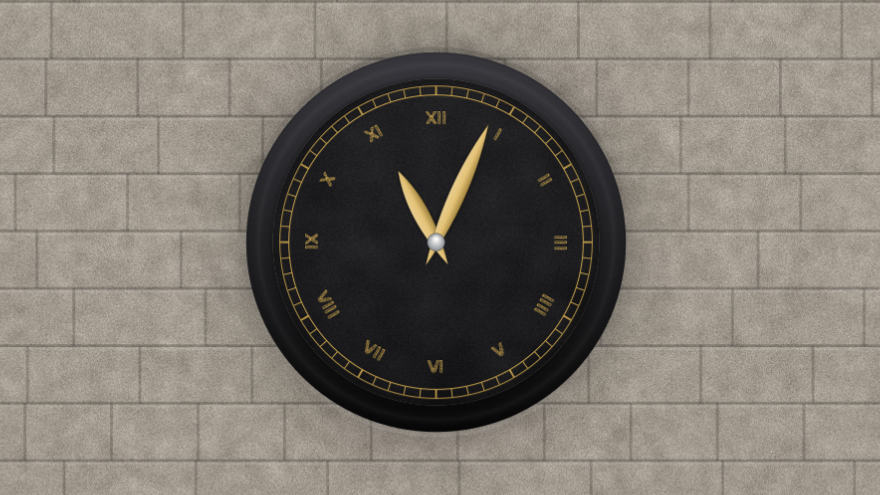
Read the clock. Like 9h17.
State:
11h04
